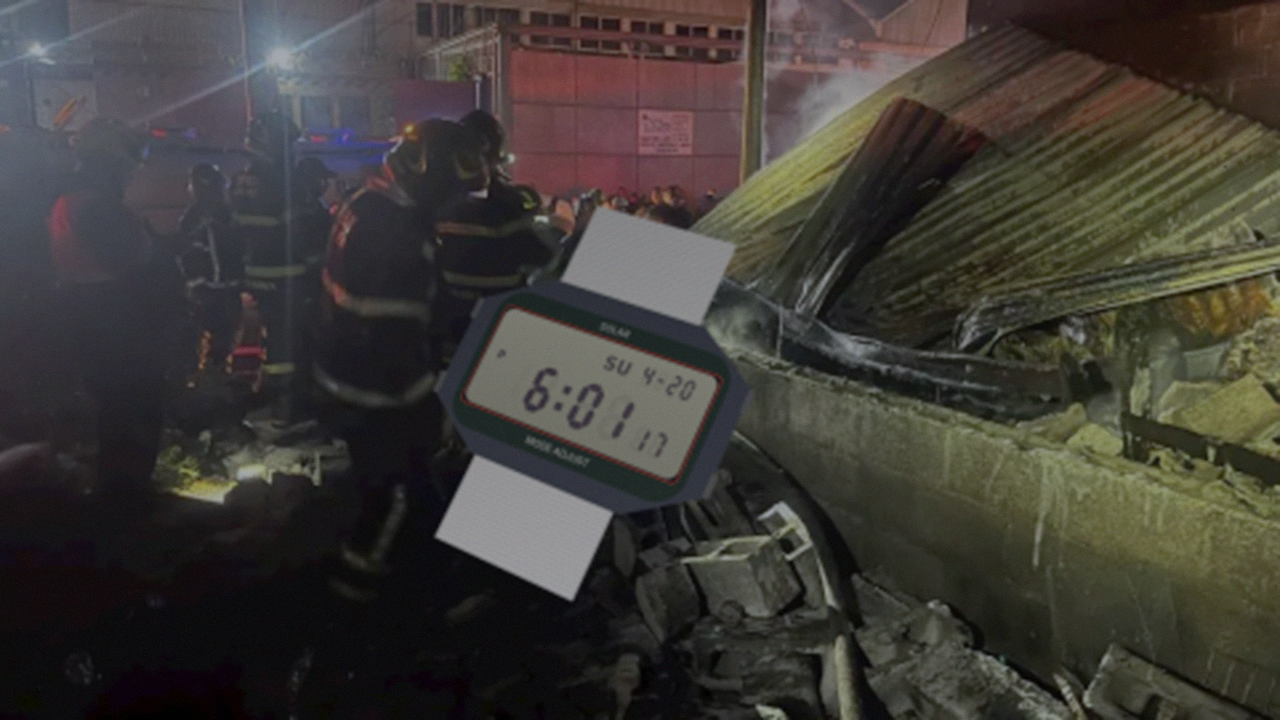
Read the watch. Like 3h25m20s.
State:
6h01m17s
